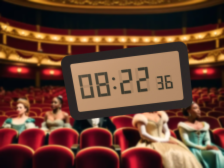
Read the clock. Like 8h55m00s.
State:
8h22m36s
